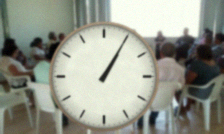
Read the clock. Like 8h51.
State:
1h05
